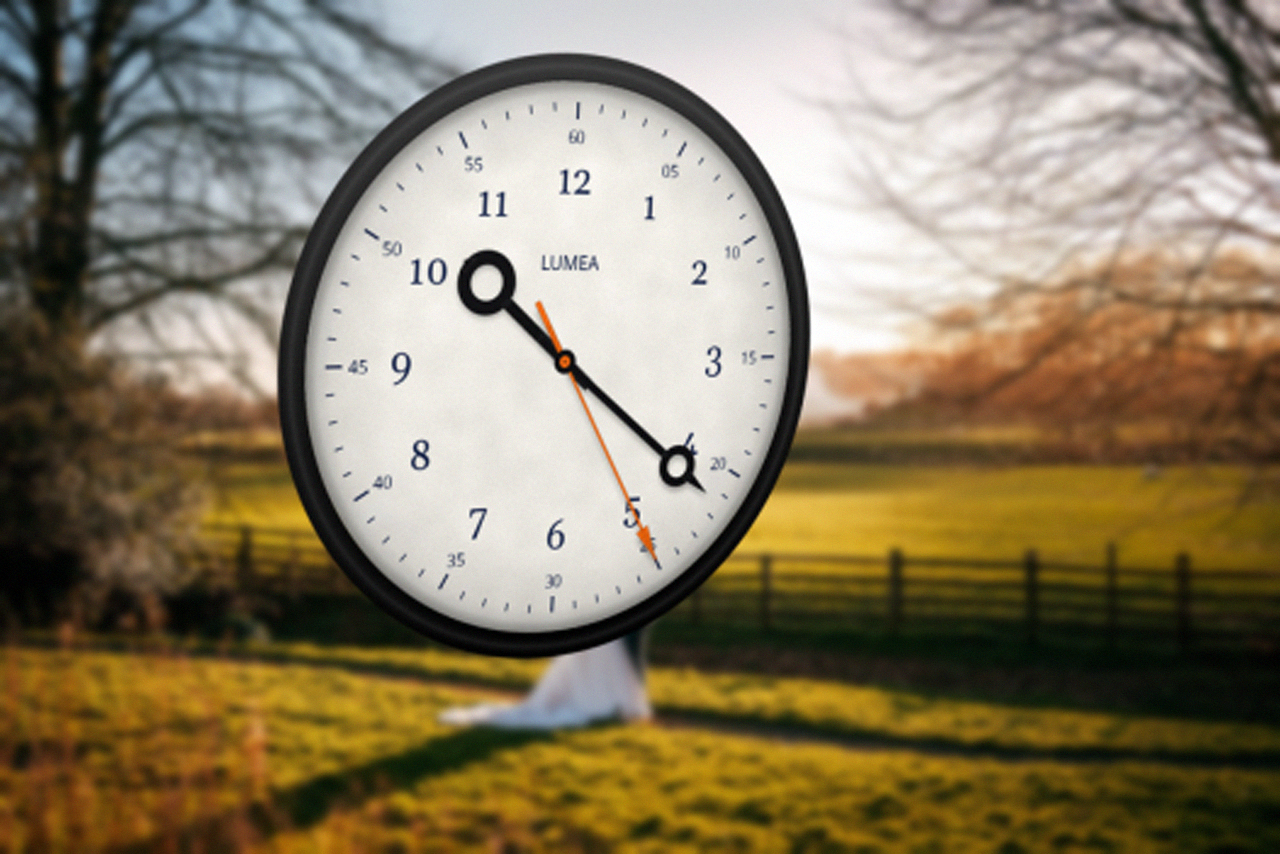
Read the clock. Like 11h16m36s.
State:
10h21m25s
